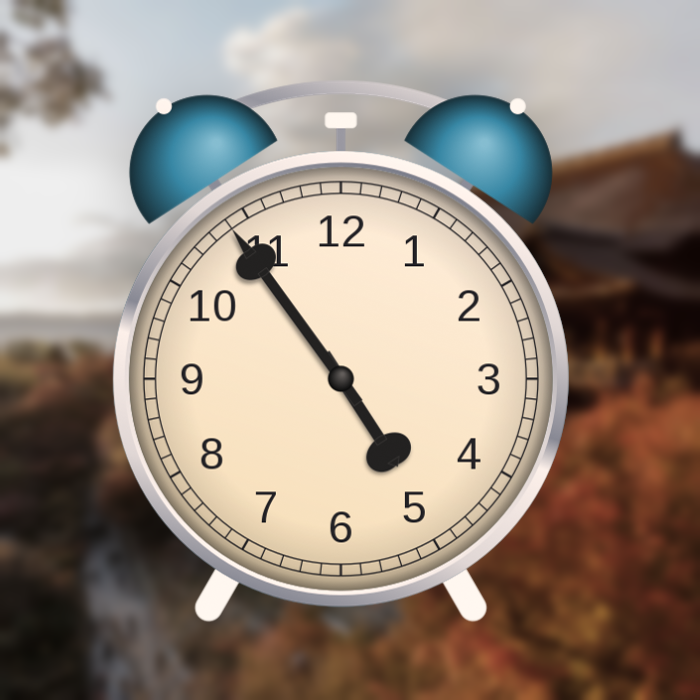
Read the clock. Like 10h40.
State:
4h54
